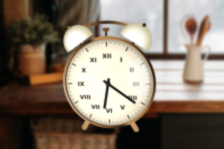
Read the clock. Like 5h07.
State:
6h21
